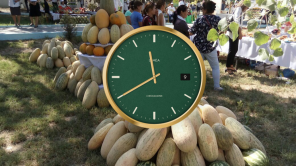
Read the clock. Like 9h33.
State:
11h40
